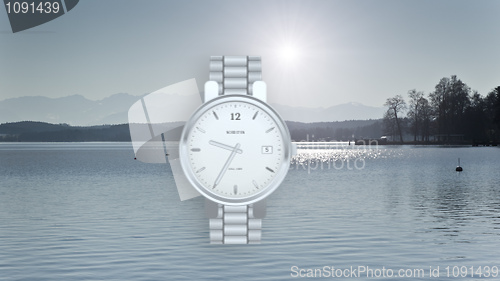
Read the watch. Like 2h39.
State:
9h35
